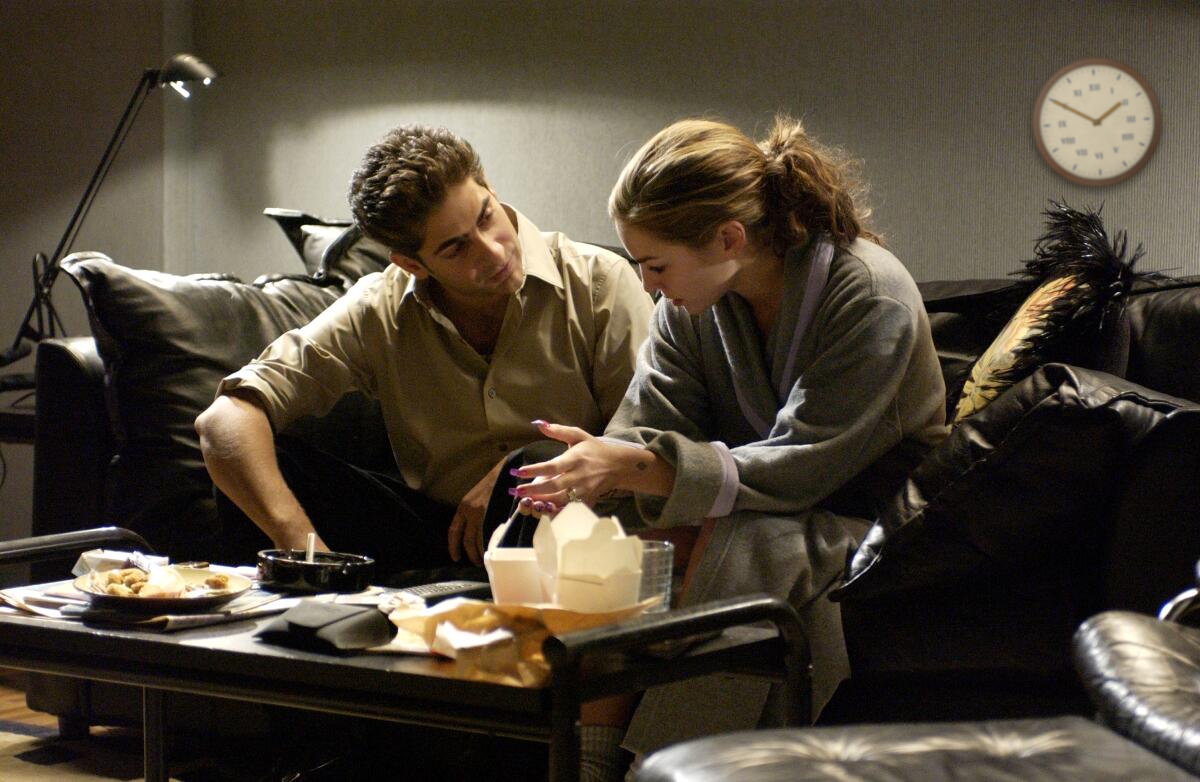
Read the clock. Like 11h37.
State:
1h50
